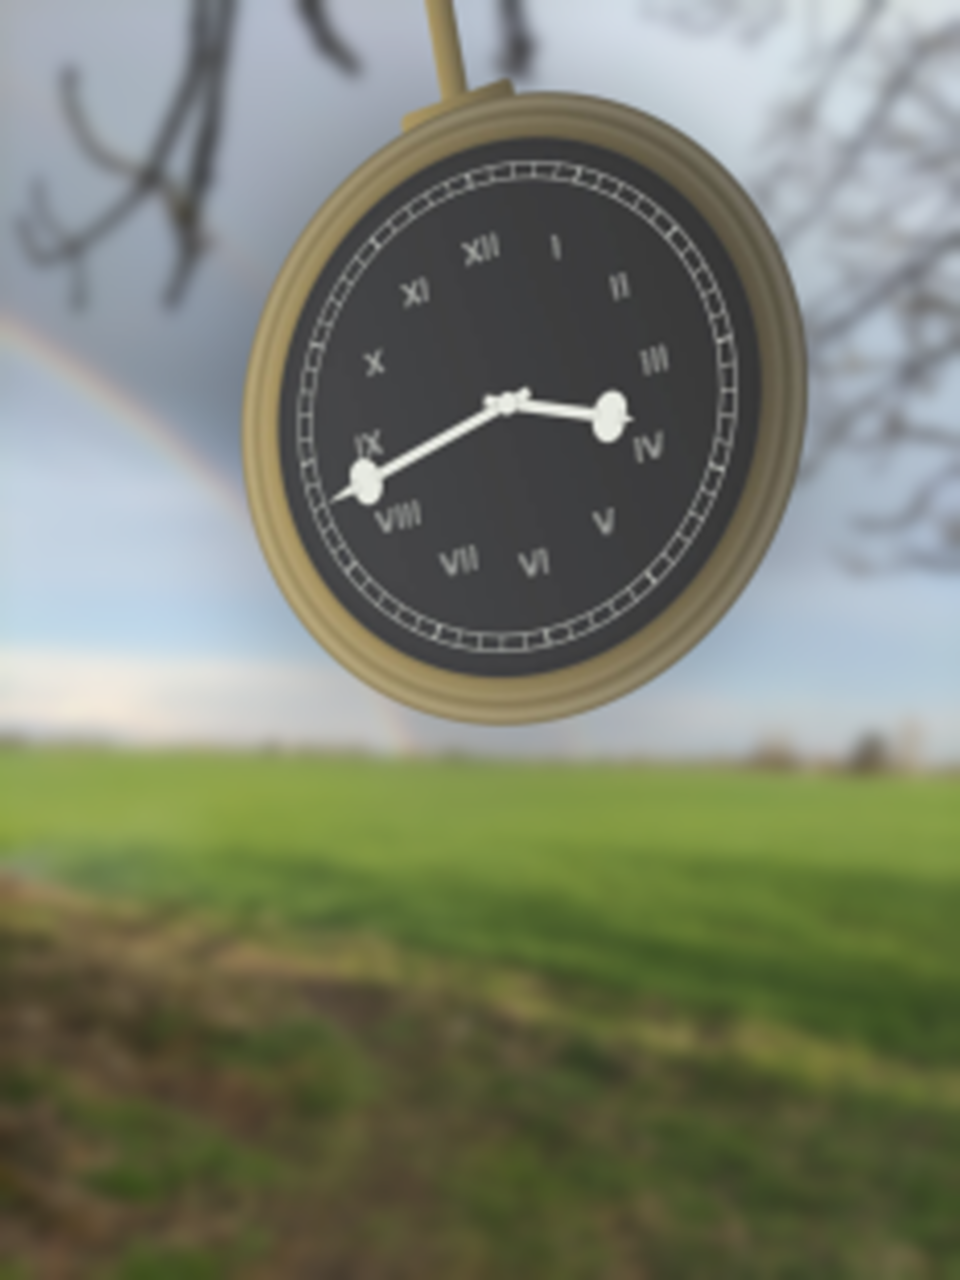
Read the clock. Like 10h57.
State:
3h43
